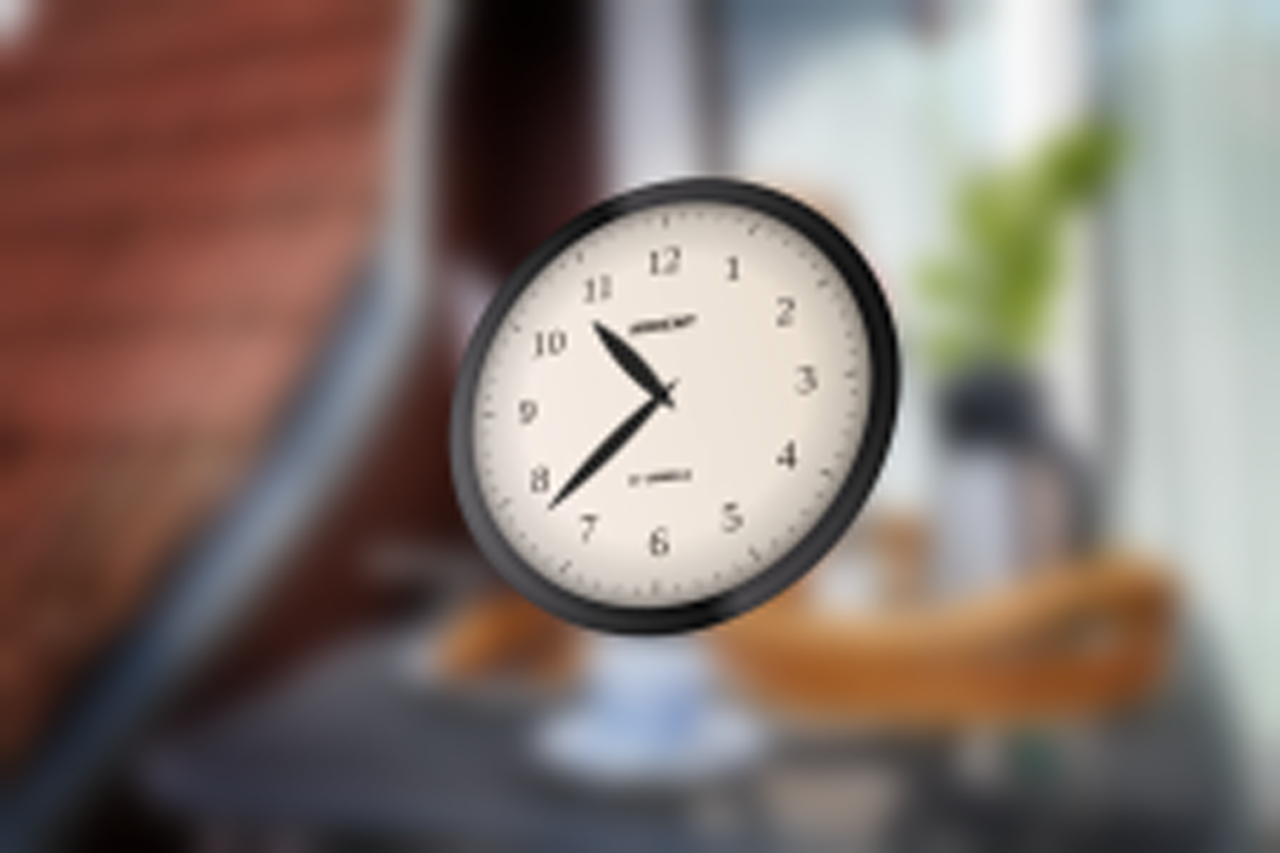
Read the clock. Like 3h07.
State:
10h38
